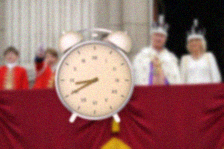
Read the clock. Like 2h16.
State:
8h40
